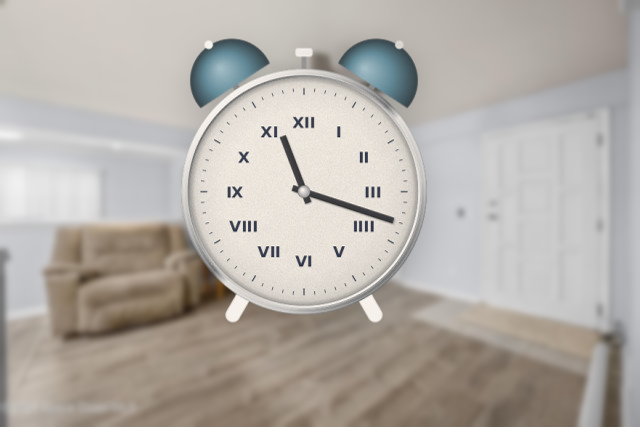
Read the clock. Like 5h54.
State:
11h18
